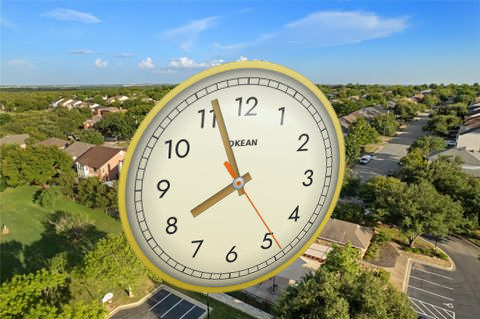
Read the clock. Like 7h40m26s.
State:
7h56m24s
